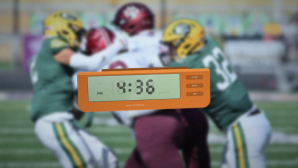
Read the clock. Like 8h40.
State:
4h36
